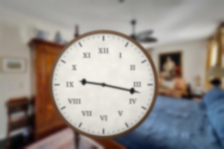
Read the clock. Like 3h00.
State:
9h17
